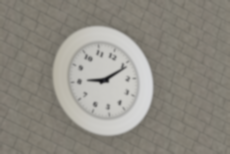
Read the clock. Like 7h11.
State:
8h06
